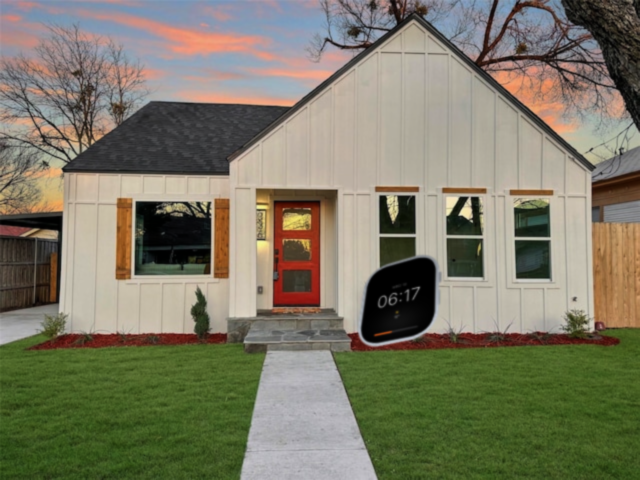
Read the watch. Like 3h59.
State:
6h17
